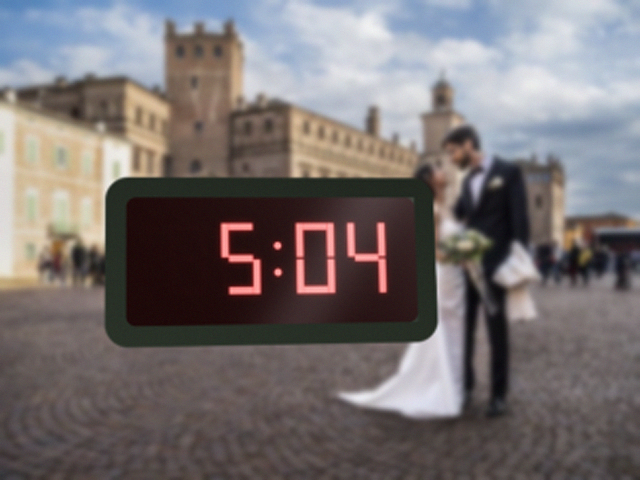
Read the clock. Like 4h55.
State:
5h04
